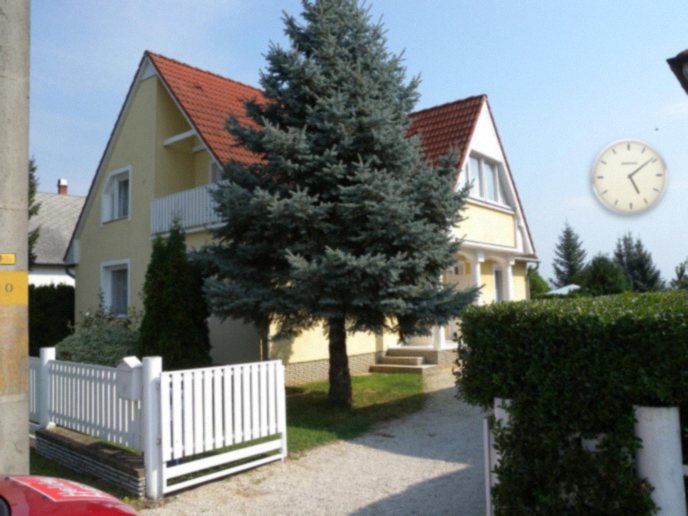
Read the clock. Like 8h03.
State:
5h09
